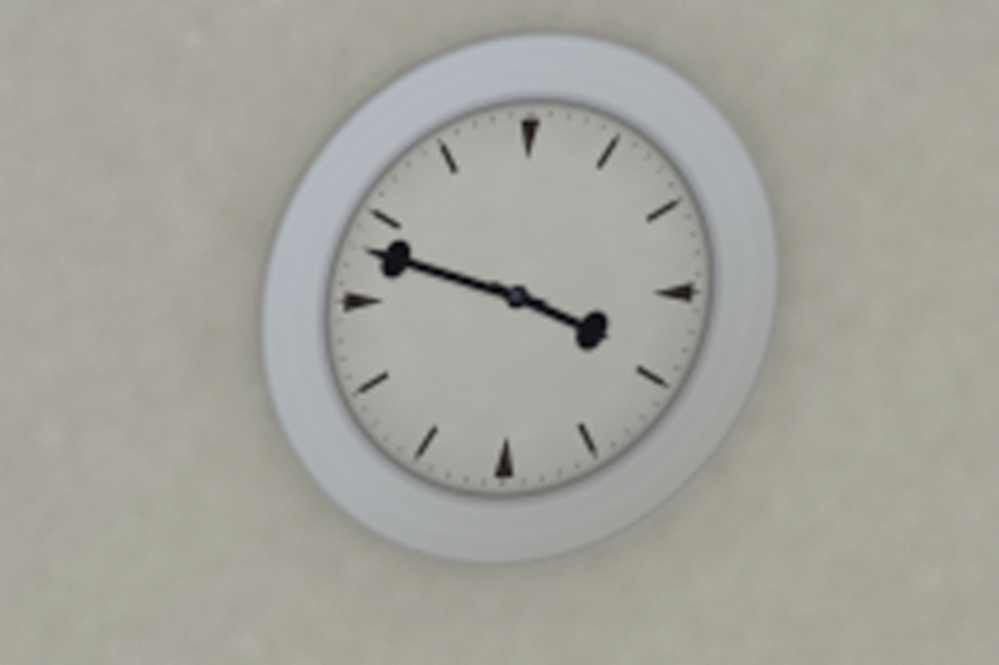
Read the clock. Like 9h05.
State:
3h48
